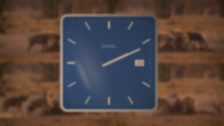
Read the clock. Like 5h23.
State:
2h11
